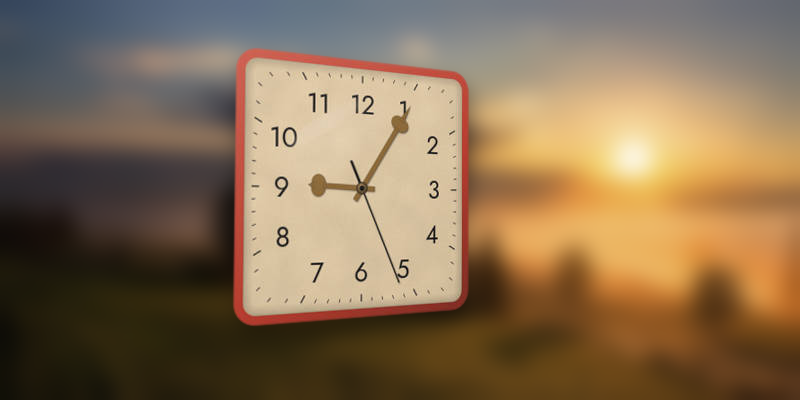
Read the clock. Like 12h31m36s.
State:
9h05m26s
